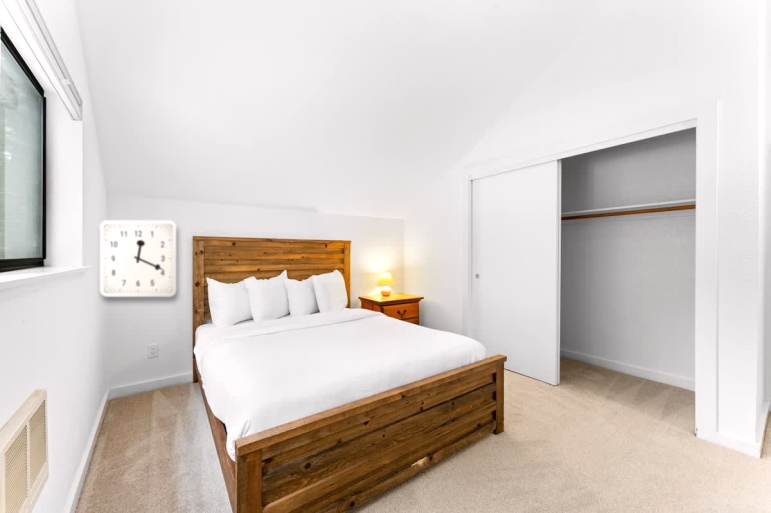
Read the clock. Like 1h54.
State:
12h19
